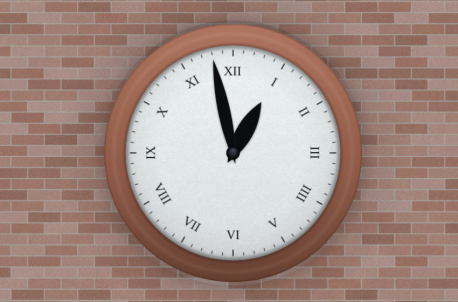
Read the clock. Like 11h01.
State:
12h58
